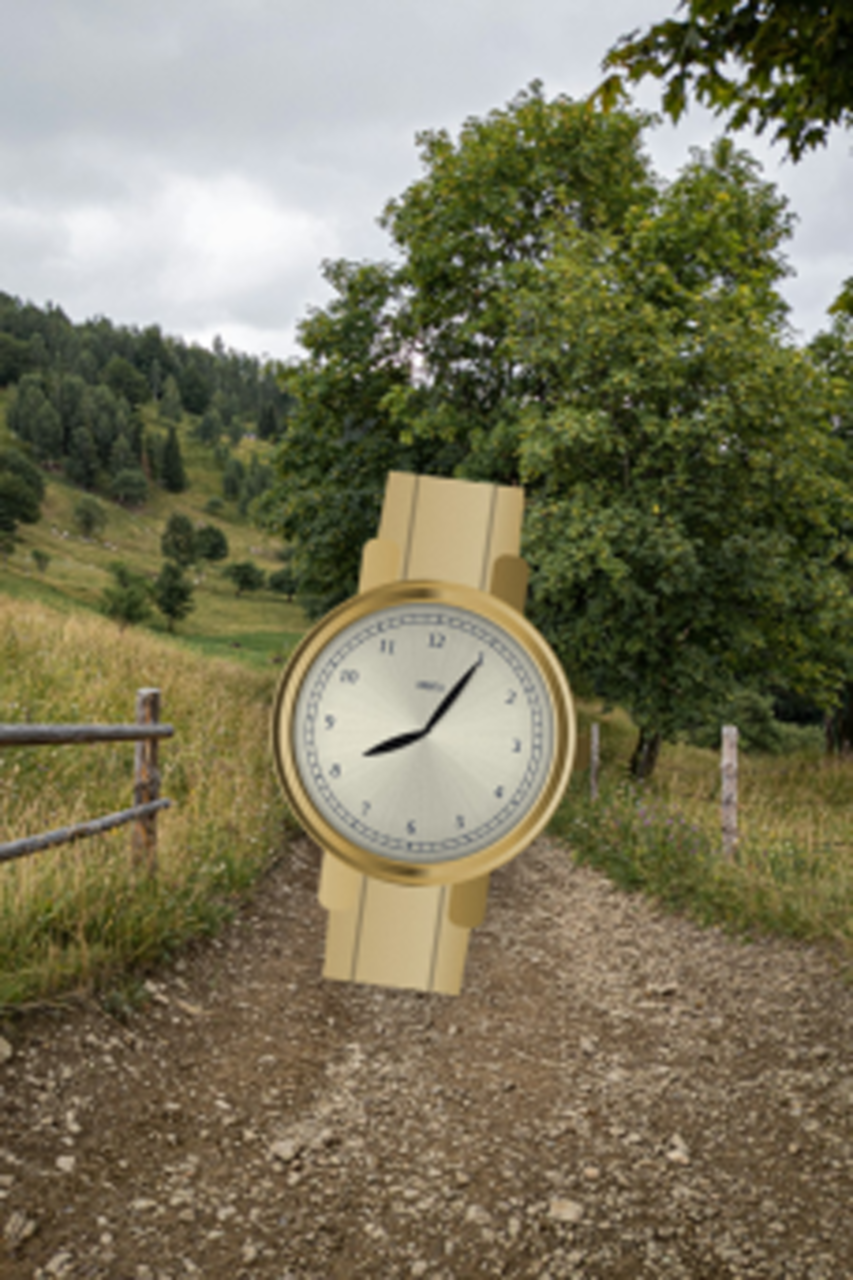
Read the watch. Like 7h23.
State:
8h05
